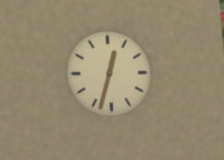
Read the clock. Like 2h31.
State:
12h33
